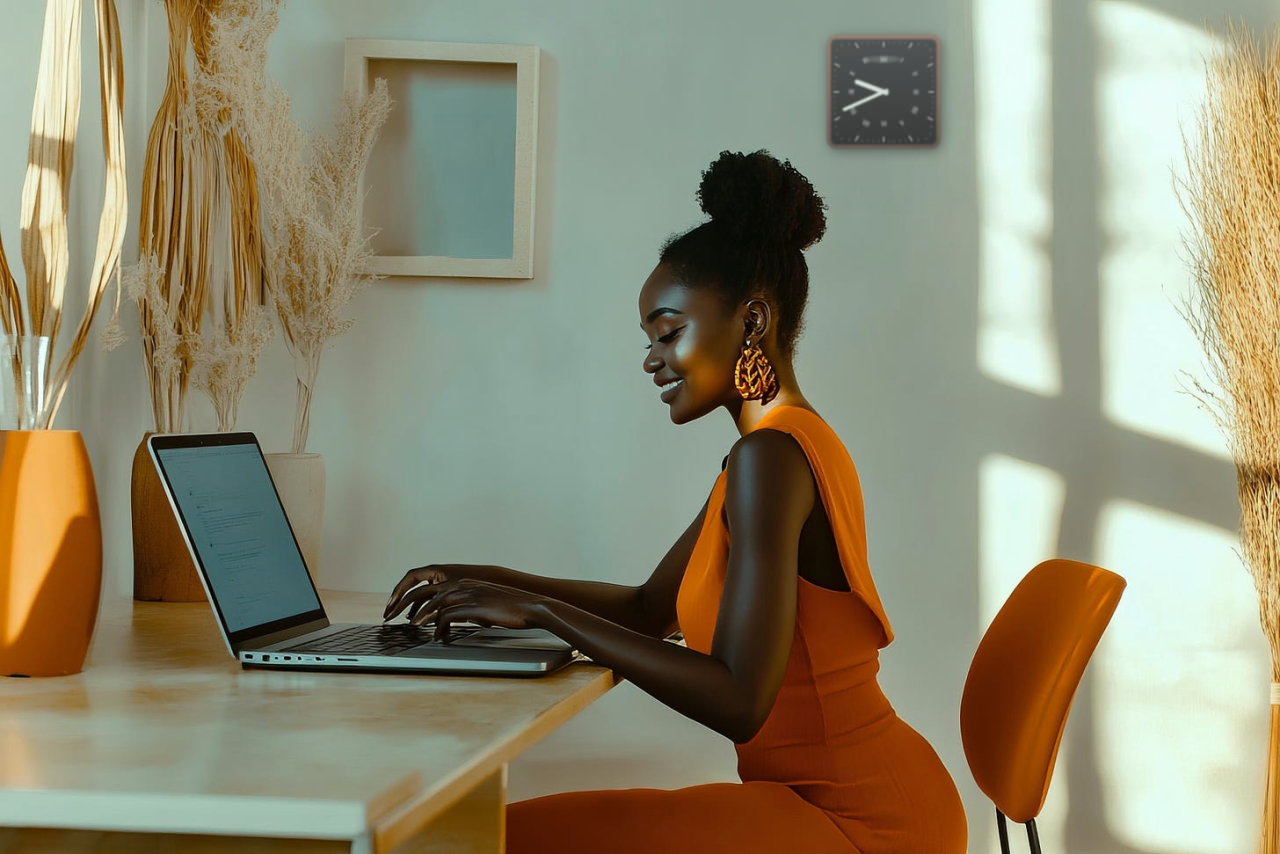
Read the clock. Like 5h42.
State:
9h41
